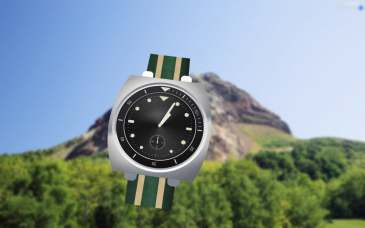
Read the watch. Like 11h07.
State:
1h04
